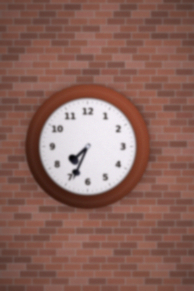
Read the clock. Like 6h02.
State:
7h34
